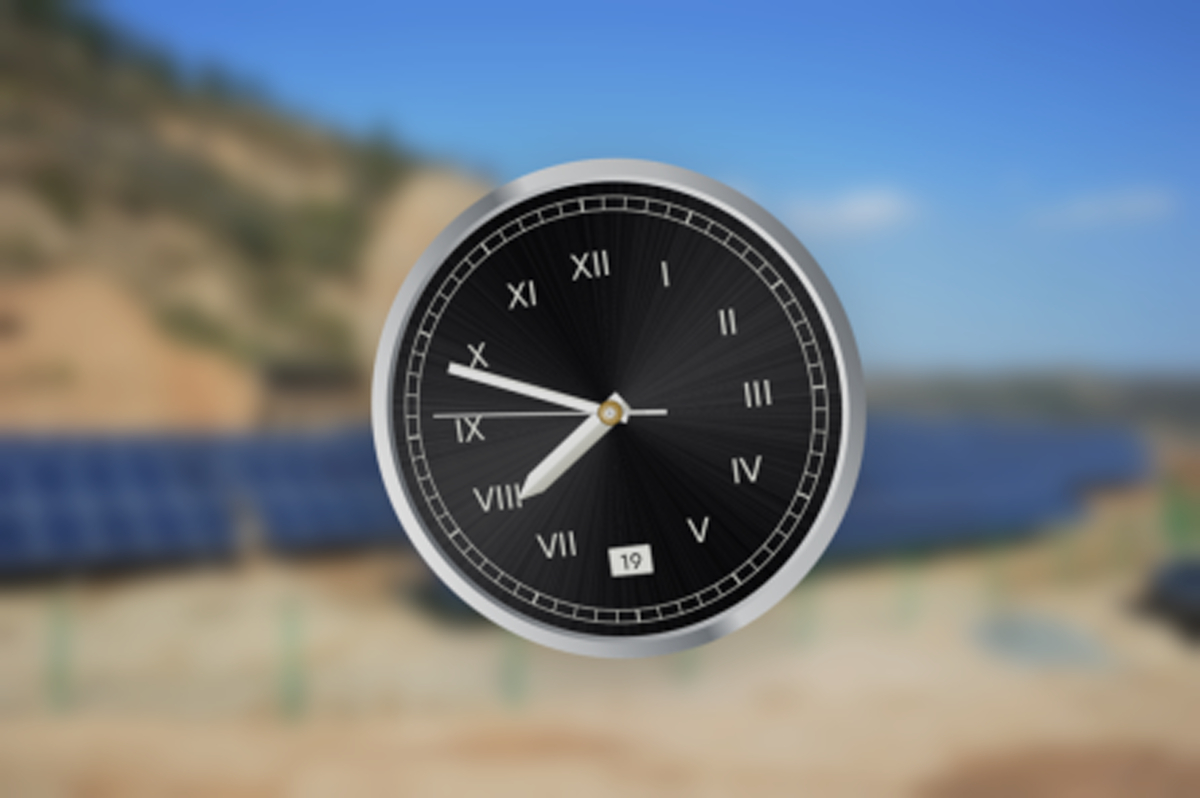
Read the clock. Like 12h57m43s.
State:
7h48m46s
